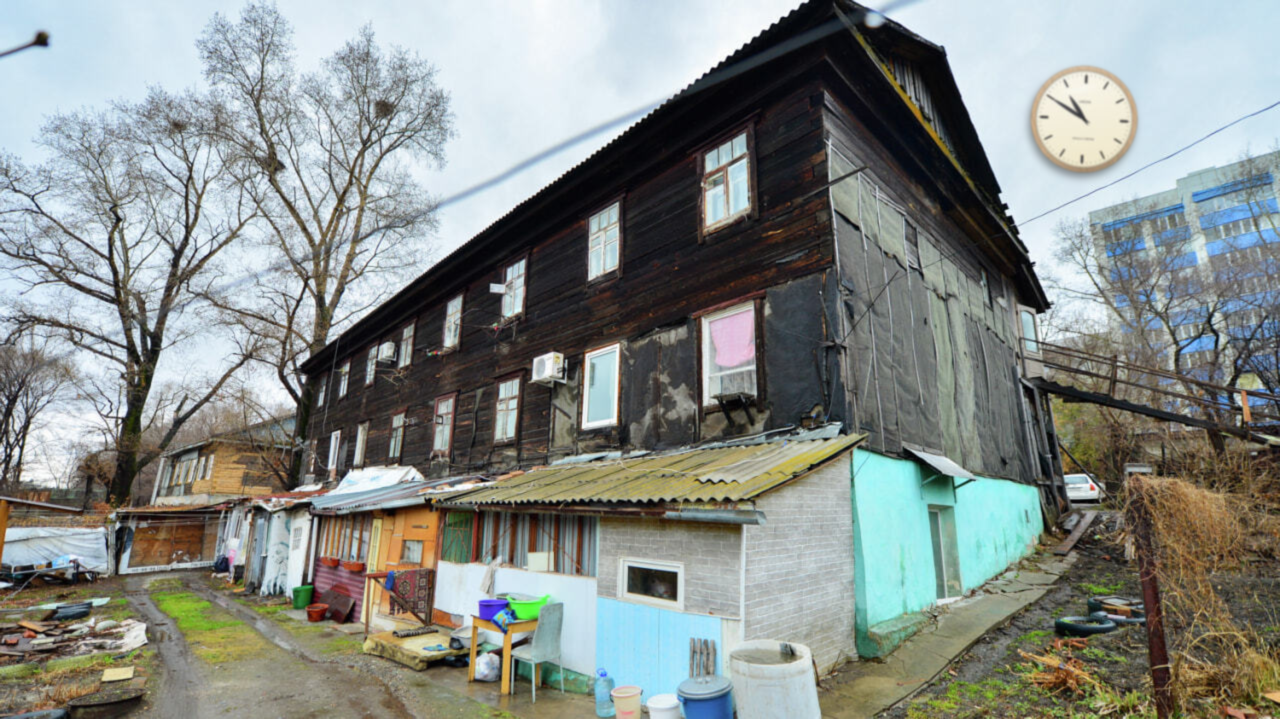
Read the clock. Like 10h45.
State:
10h50
